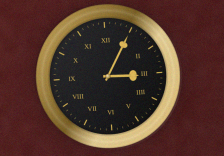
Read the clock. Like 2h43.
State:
3h05
